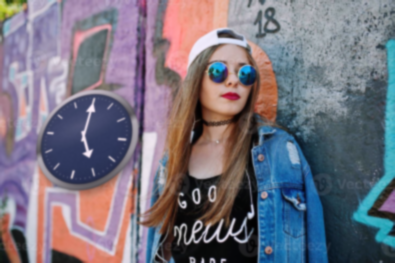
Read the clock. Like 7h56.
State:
5h00
